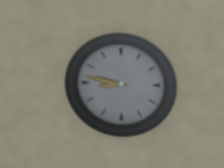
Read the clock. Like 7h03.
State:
8h47
